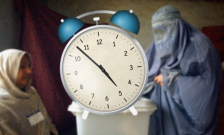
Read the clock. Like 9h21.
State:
4h53
